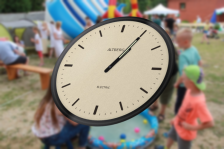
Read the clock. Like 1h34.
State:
1h05
